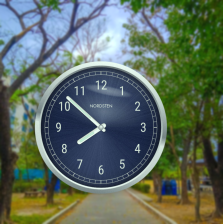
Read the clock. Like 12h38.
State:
7h52
